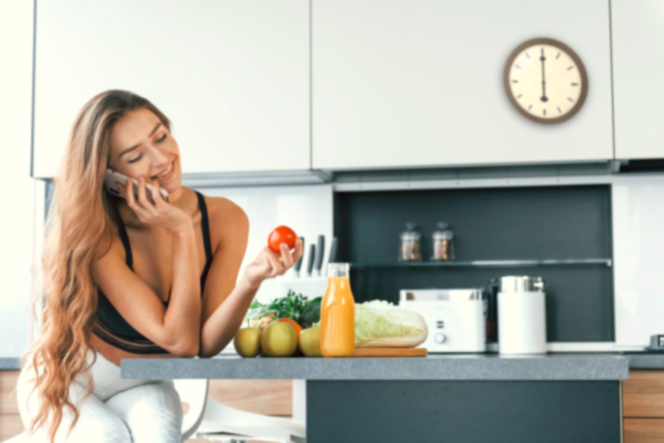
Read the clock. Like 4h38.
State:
6h00
